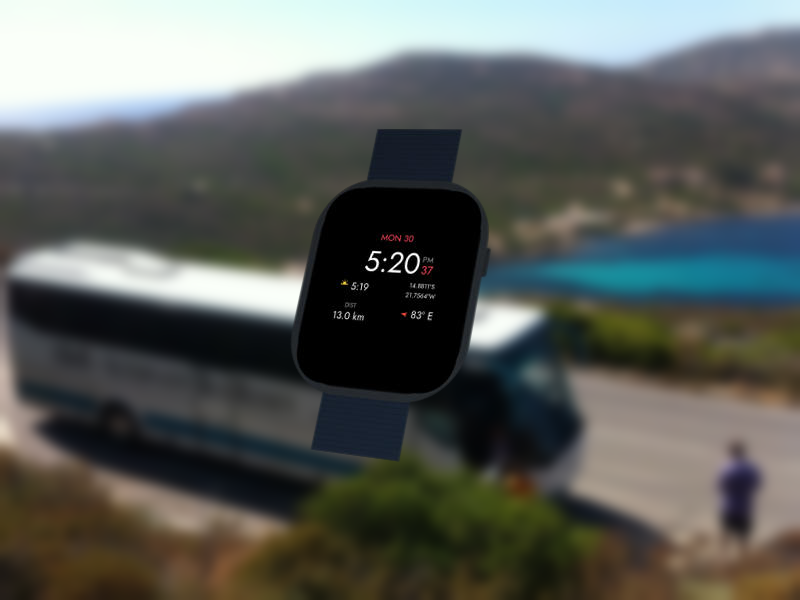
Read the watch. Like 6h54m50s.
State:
5h20m37s
